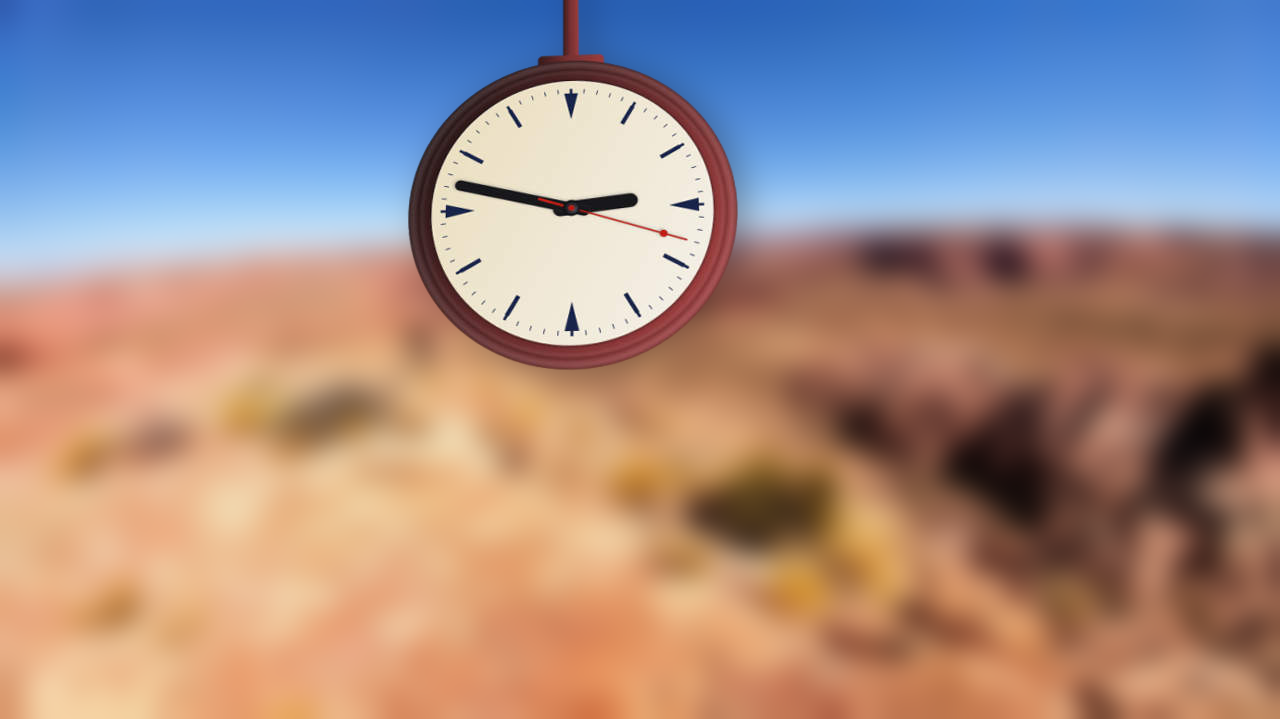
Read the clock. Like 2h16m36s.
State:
2h47m18s
